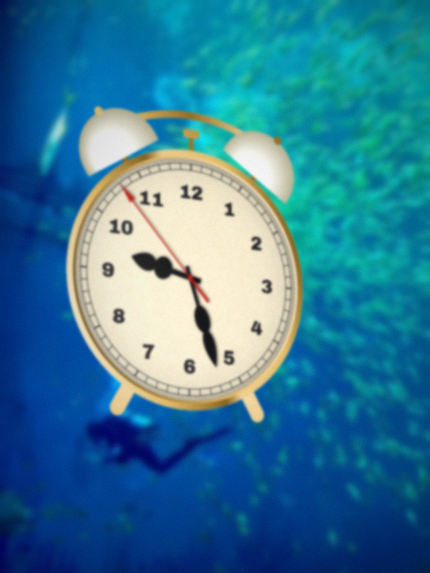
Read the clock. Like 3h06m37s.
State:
9h26m53s
